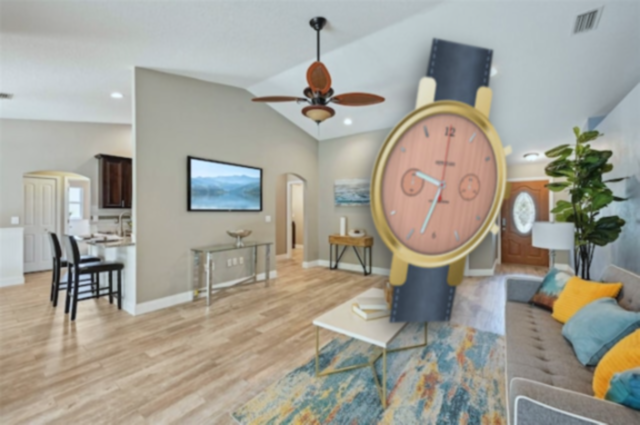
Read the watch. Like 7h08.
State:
9h33
